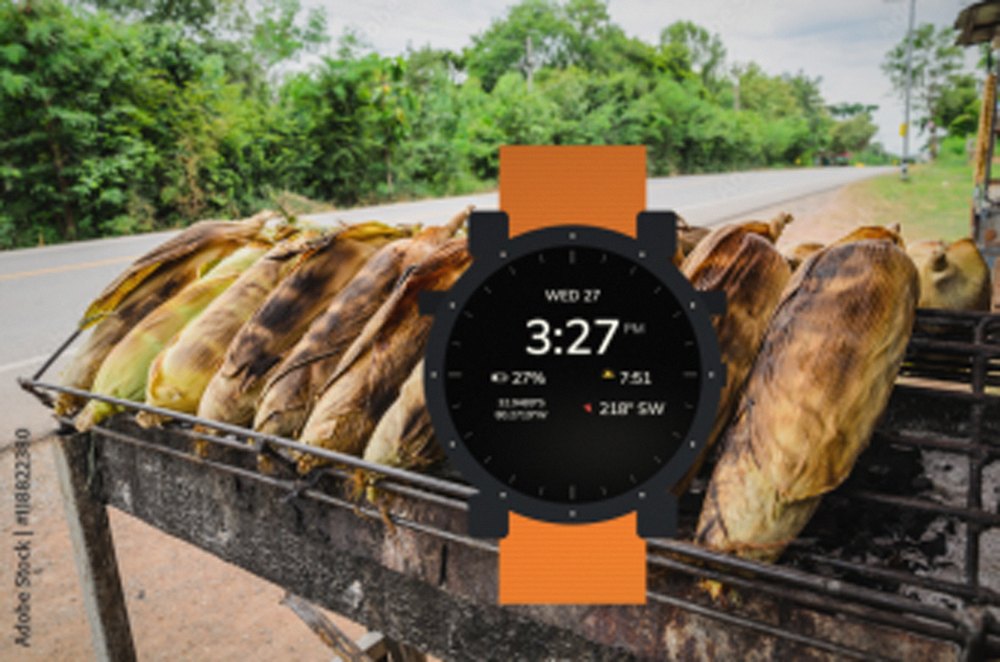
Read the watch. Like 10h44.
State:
3h27
